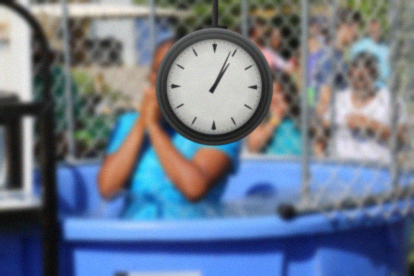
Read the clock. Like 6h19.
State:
1h04
